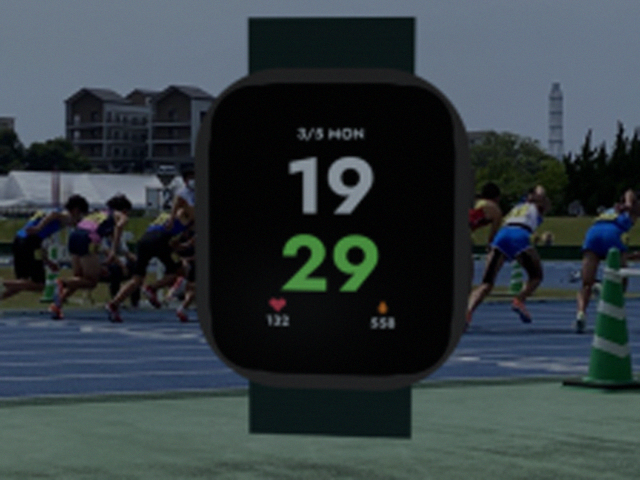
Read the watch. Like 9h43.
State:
19h29
